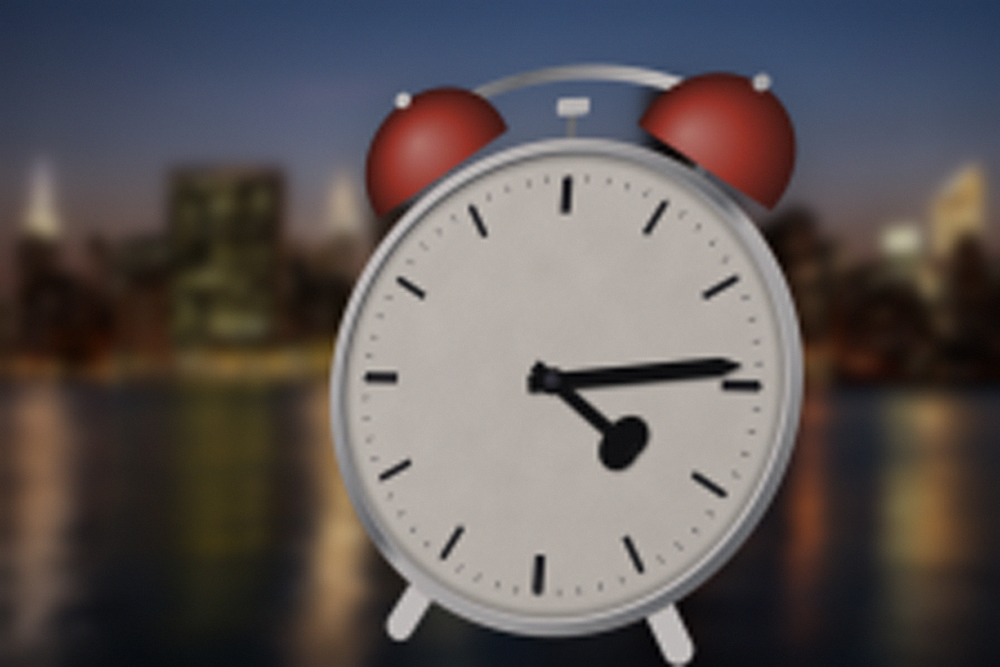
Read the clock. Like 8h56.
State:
4h14
